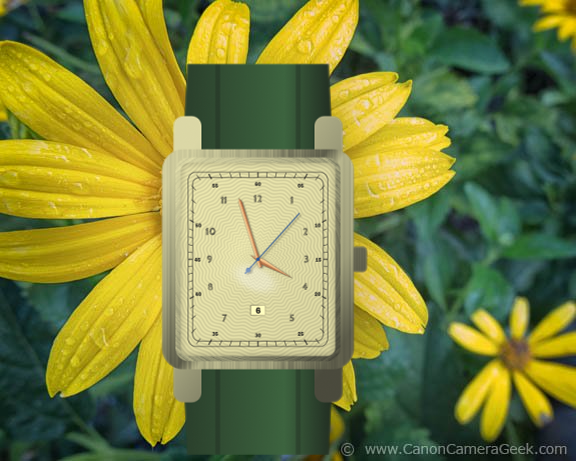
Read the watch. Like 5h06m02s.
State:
3h57m07s
